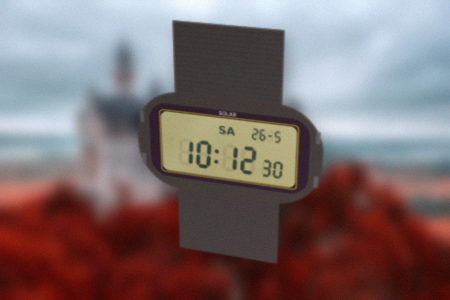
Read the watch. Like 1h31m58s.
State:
10h12m30s
